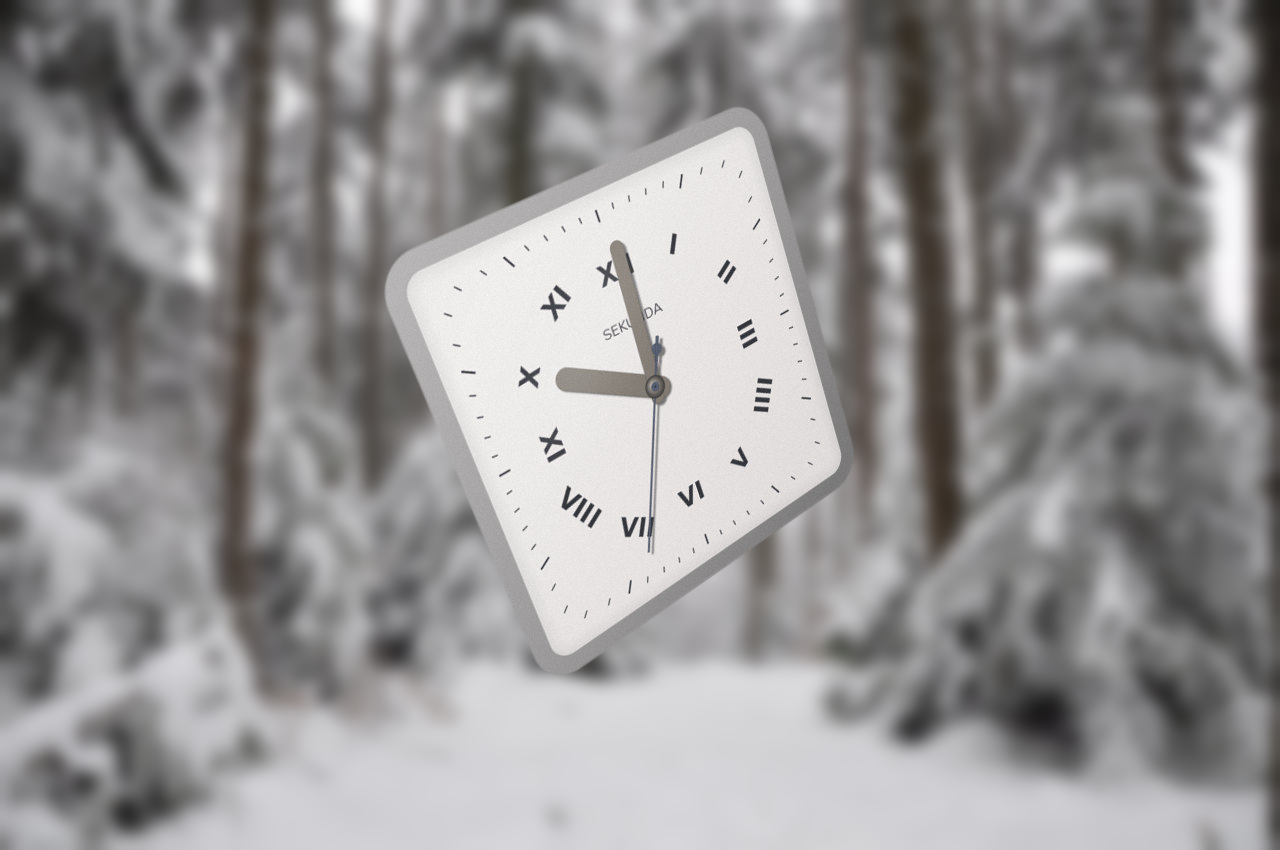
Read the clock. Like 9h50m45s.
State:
10h00m34s
